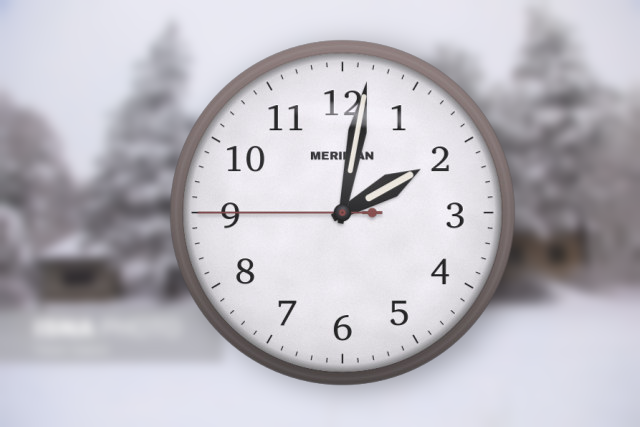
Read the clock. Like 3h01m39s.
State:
2h01m45s
